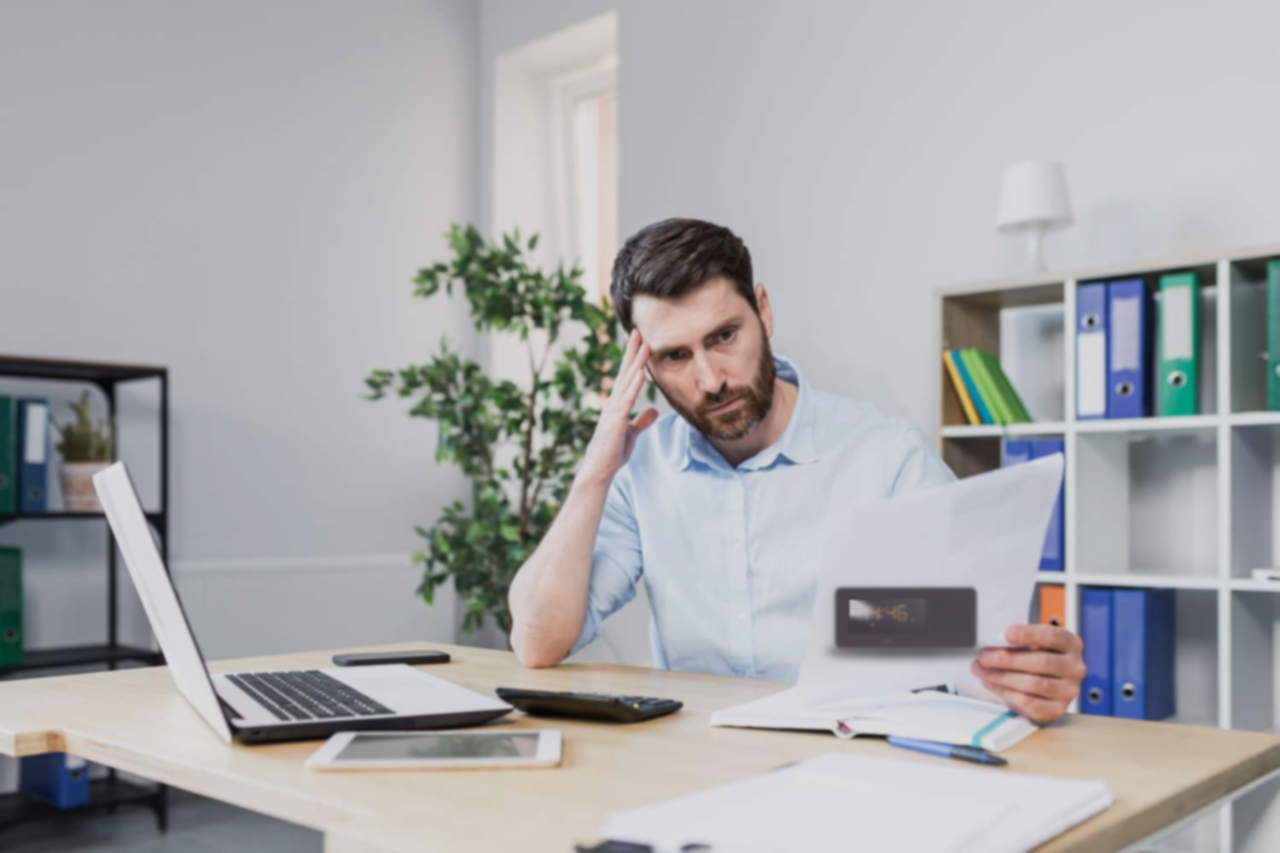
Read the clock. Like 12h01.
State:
14h46
